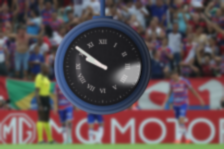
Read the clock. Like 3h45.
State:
9h51
